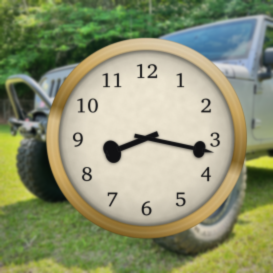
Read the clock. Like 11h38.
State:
8h17
